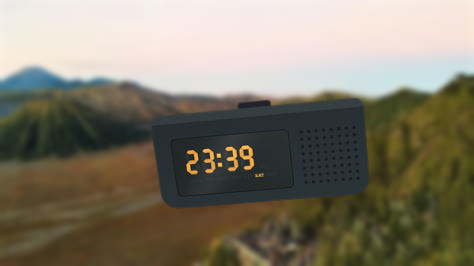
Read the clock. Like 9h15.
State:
23h39
